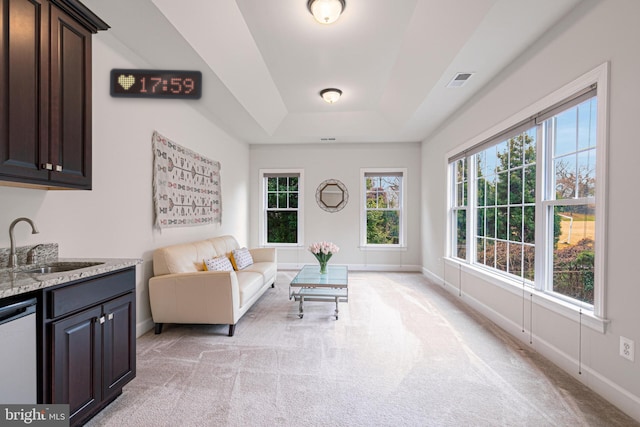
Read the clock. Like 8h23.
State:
17h59
